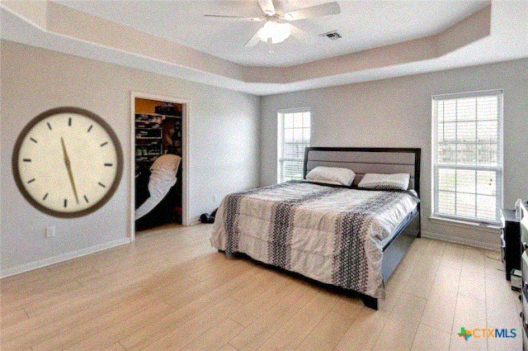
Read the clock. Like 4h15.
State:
11h27
